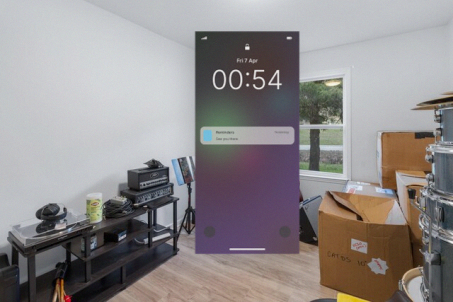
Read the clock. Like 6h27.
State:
0h54
